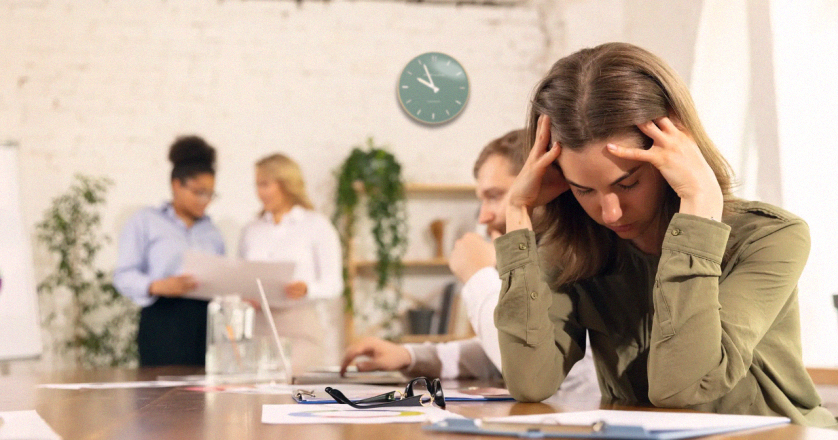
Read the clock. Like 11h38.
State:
9h56
